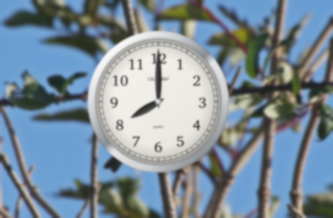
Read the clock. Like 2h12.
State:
8h00
